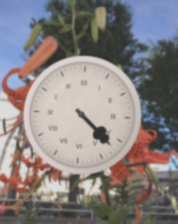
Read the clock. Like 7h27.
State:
4h22
